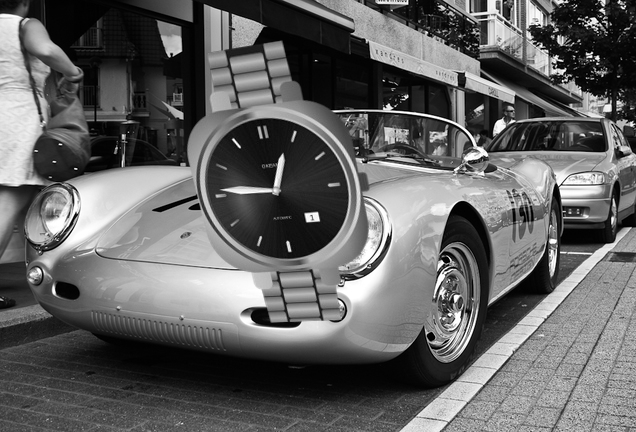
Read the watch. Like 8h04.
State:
12h46
